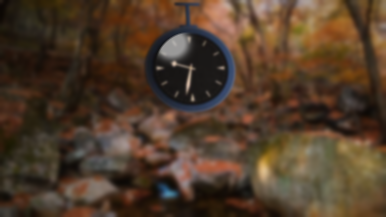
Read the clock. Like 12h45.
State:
9h32
